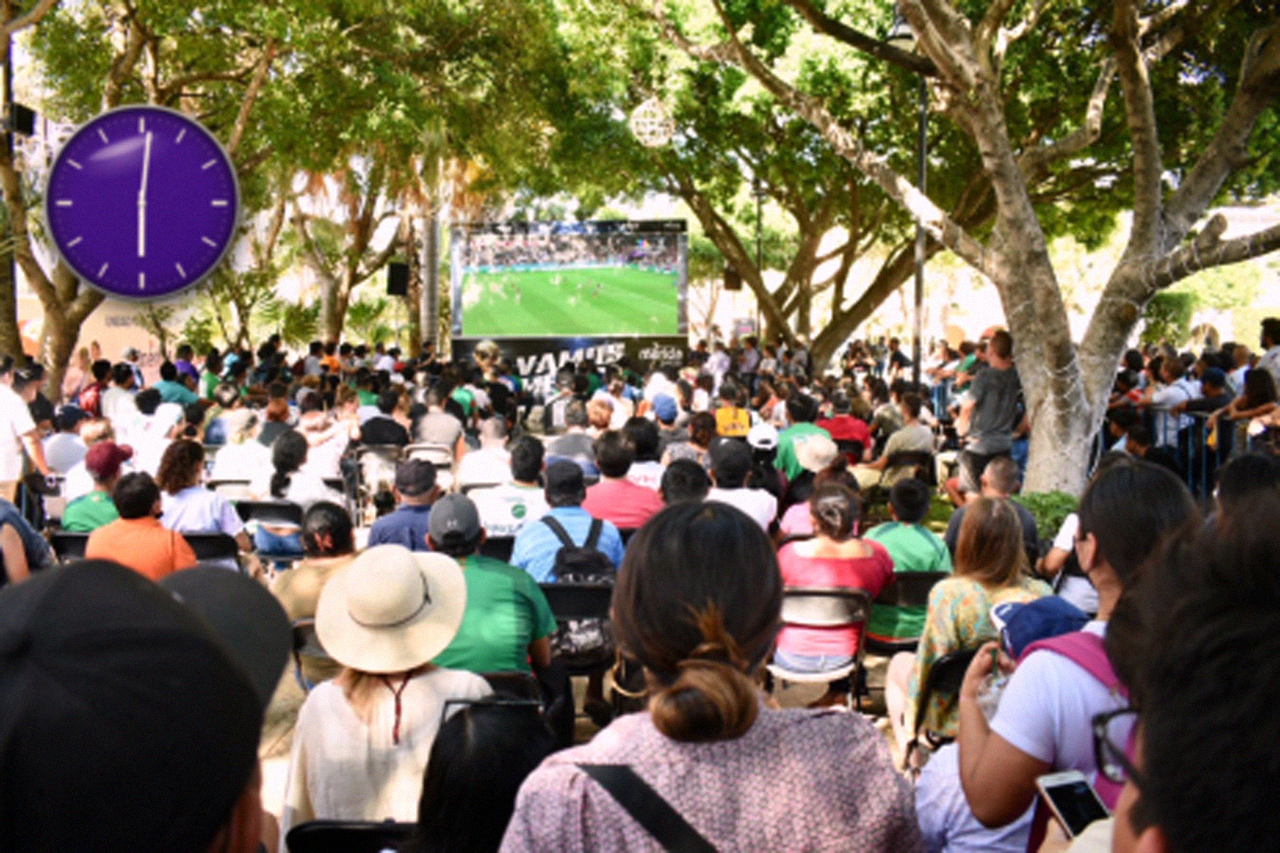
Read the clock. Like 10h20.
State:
6h01
